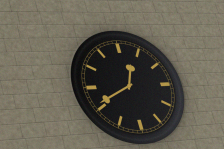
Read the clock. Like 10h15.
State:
12h41
